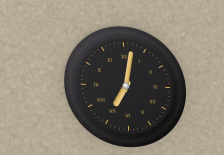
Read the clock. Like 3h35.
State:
7h02
